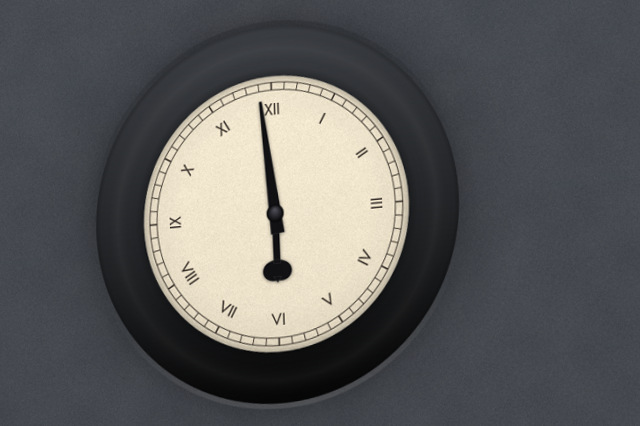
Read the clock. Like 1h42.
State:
5h59
